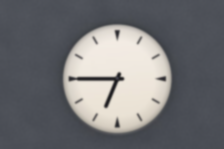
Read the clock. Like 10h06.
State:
6h45
